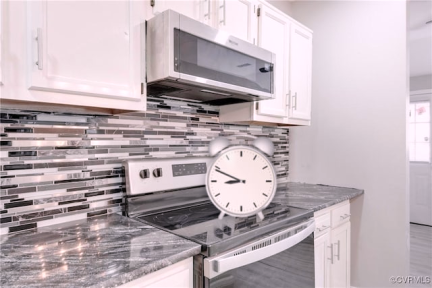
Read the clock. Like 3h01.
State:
8h49
